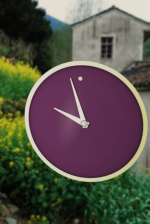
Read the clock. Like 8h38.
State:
9h58
